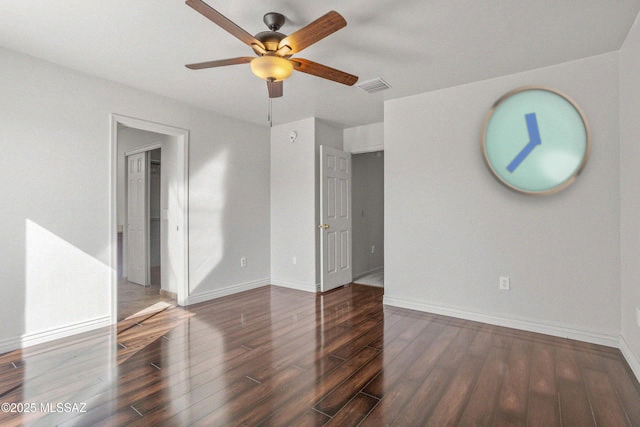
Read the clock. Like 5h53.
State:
11h37
